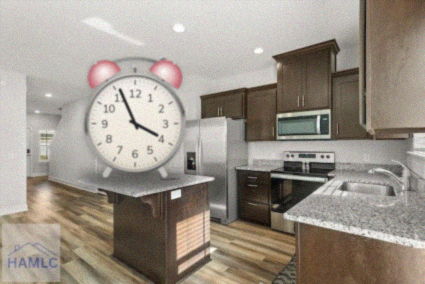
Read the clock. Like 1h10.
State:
3h56
